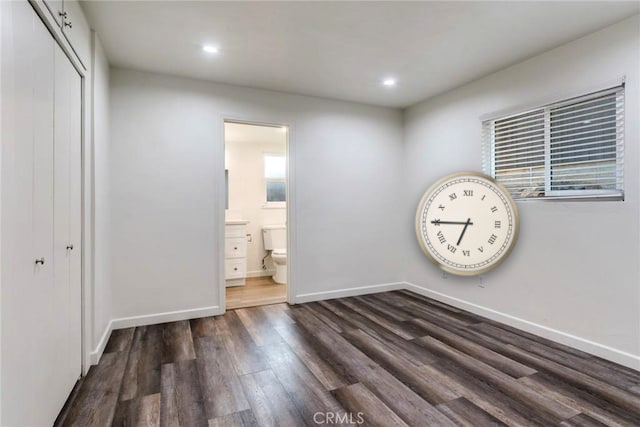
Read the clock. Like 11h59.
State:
6h45
